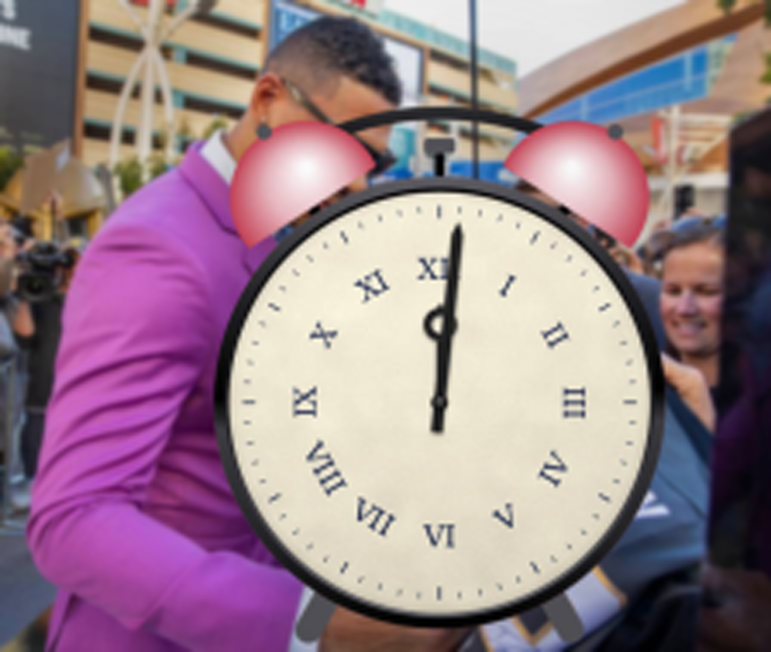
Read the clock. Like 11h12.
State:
12h01
